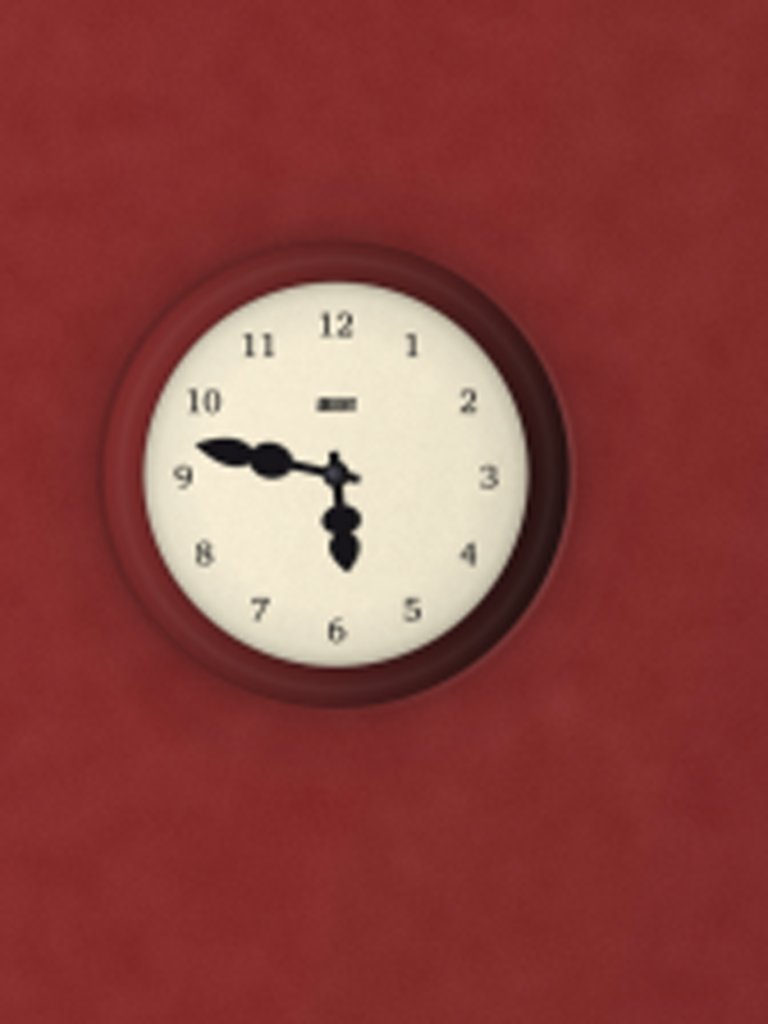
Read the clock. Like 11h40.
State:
5h47
